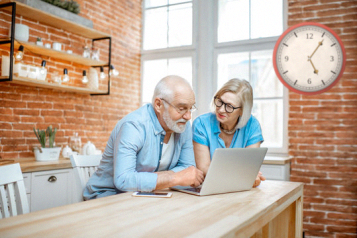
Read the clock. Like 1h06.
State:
5h06
